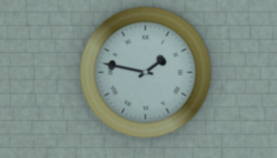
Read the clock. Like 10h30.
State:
1h47
